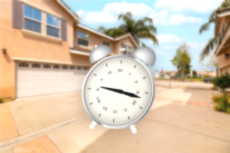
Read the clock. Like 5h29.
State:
9h17
